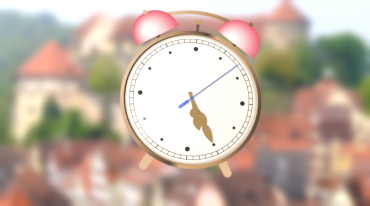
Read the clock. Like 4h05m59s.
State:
5h25m08s
